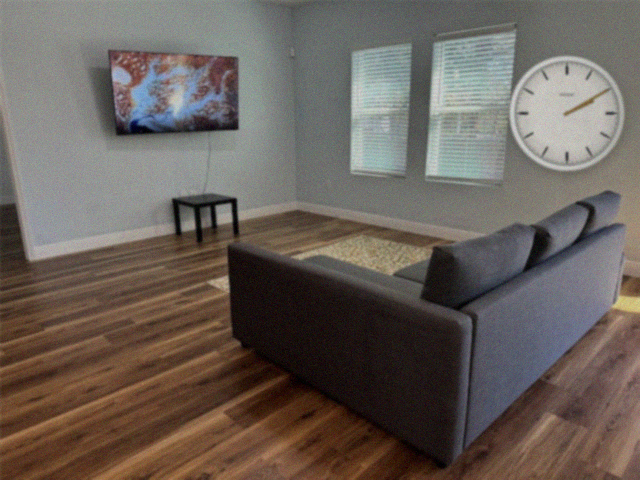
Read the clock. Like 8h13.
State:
2h10
